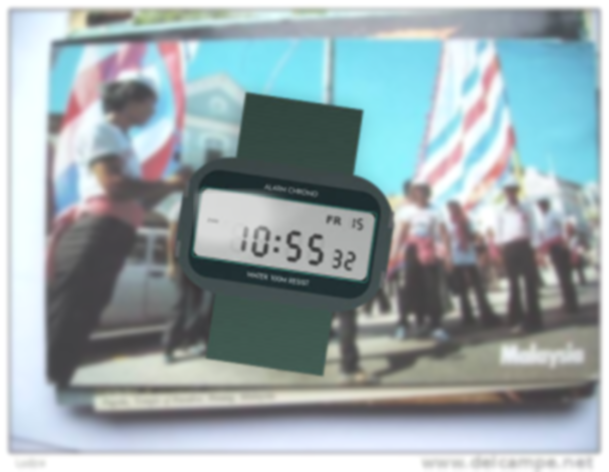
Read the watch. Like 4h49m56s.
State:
10h55m32s
